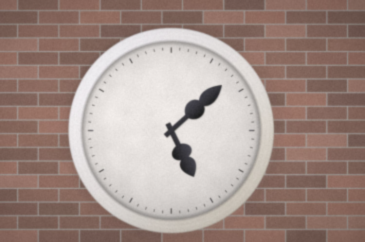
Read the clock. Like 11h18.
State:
5h08
